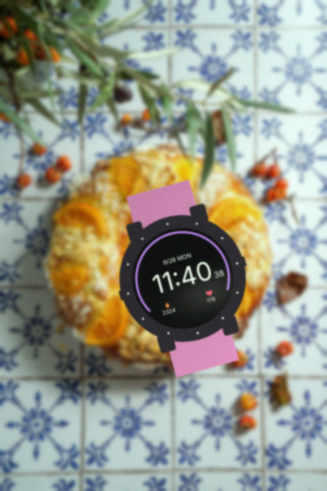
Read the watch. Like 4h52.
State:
11h40
